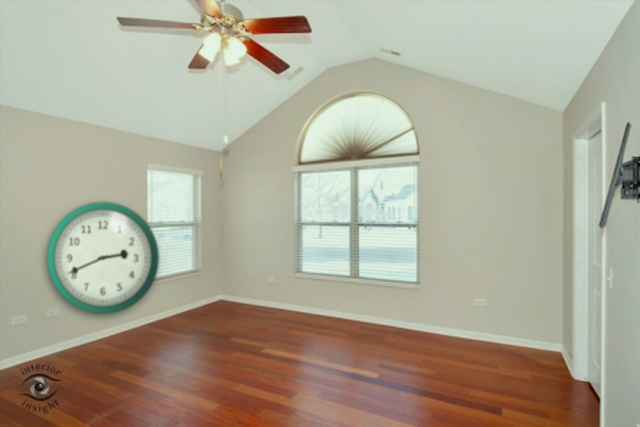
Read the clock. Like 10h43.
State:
2h41
